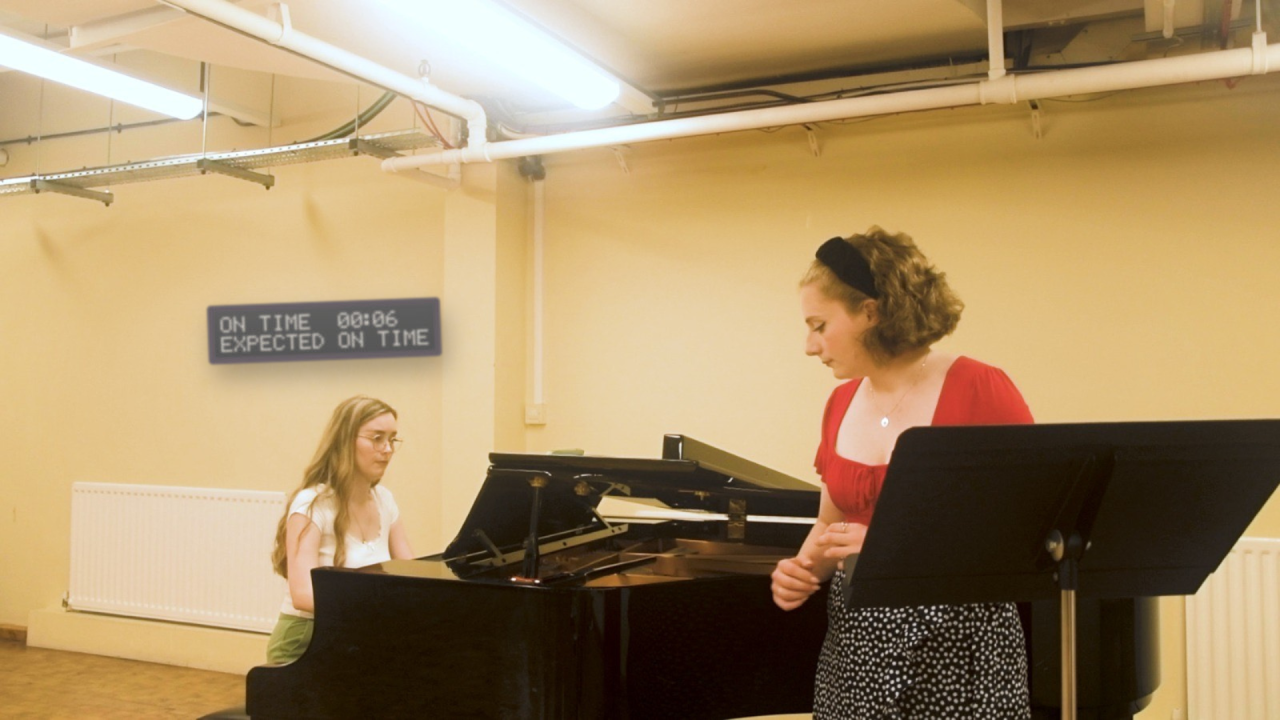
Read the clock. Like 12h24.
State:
0h06
